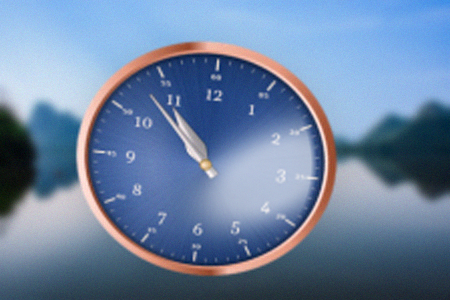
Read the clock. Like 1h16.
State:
10h53
